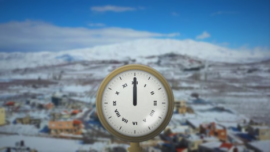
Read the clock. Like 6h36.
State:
12h00
